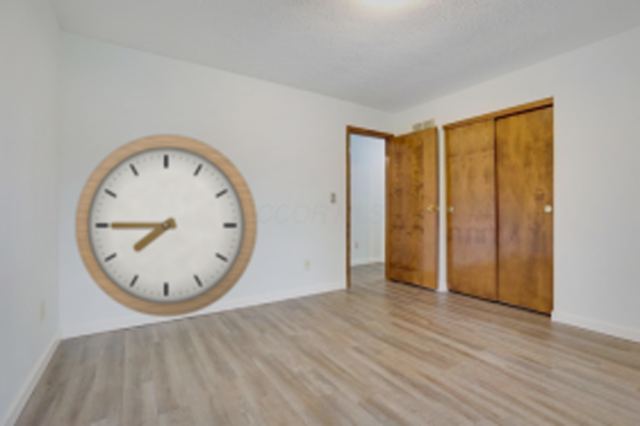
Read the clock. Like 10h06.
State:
7h45
